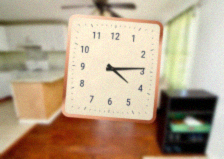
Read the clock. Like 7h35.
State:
4h14
